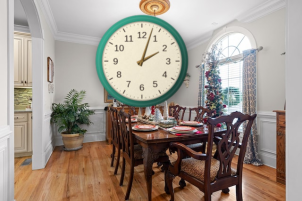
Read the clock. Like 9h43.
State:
2h03
